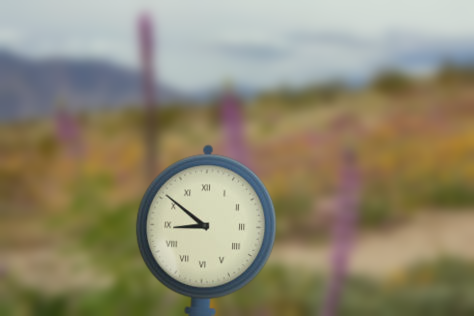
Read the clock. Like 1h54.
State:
8h51
